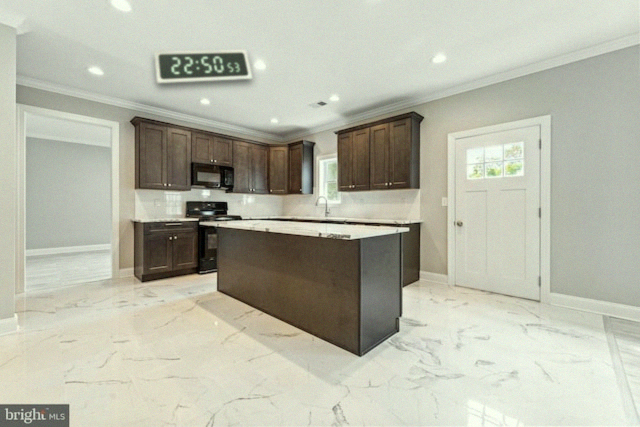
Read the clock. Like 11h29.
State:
22h50
